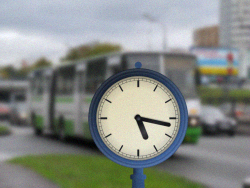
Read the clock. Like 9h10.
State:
5h17
